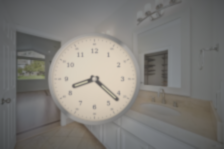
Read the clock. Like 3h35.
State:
8h22
